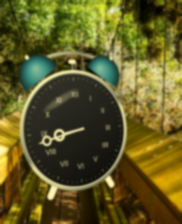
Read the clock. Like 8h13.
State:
8h43
